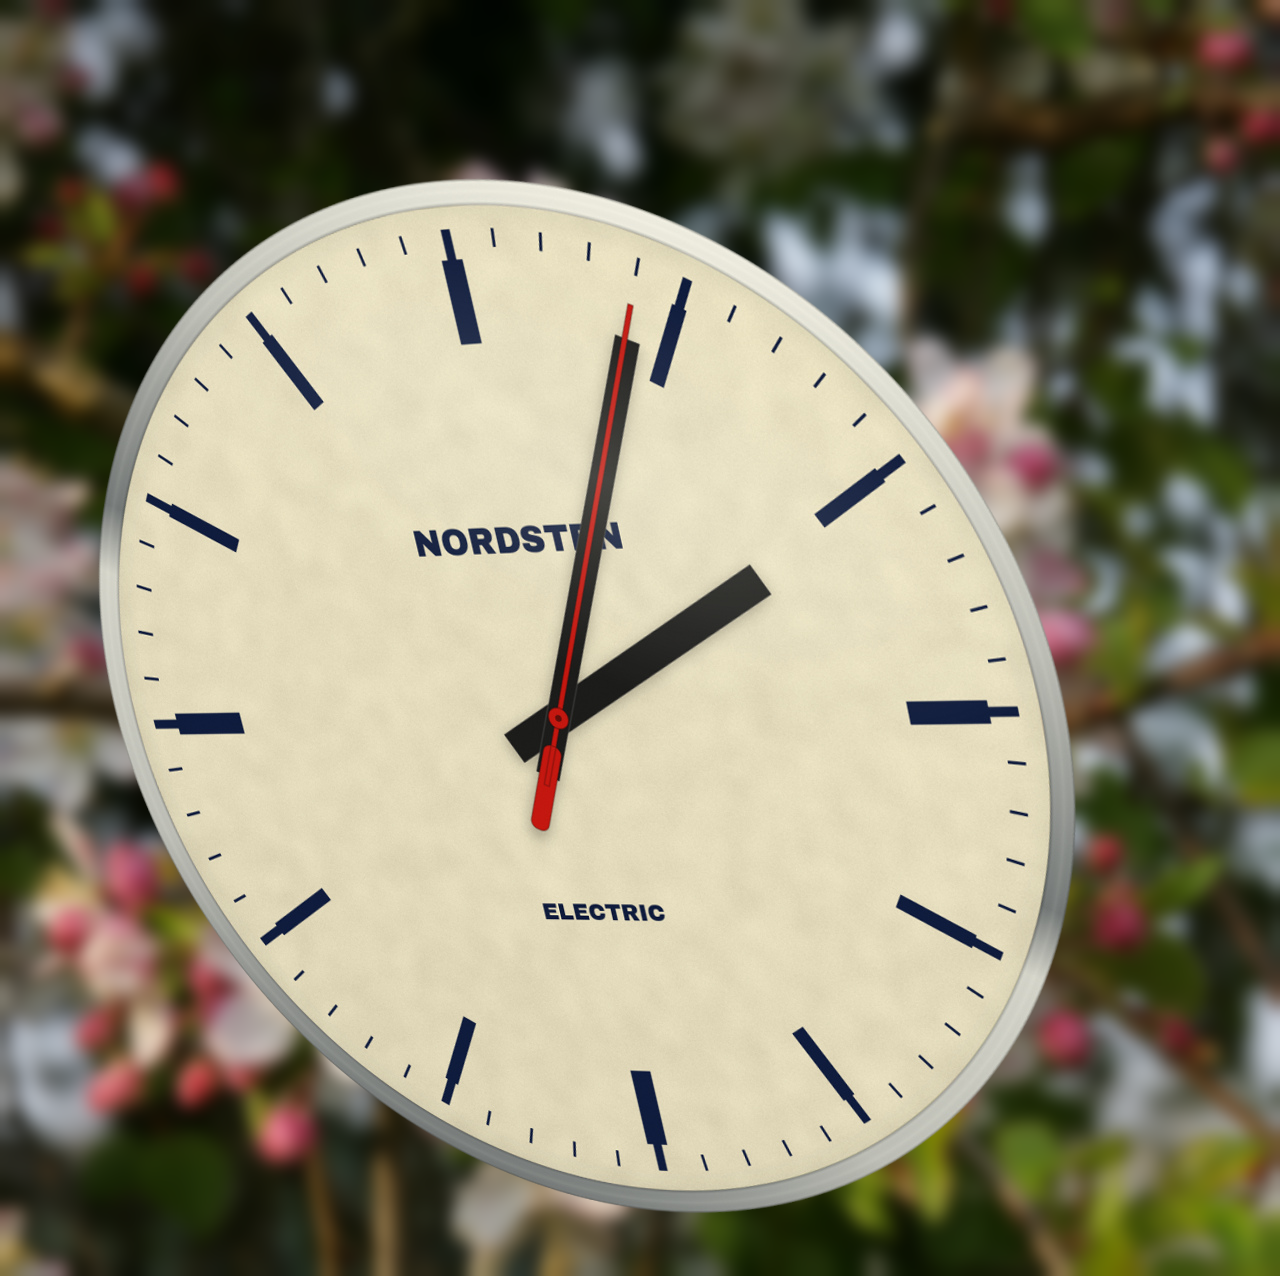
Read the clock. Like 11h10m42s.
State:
2h04m04s
